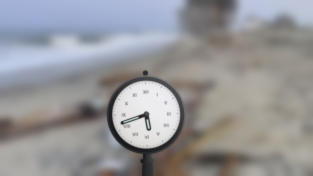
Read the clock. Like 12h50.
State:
5h42
